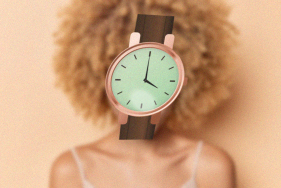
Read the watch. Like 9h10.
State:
4h00
